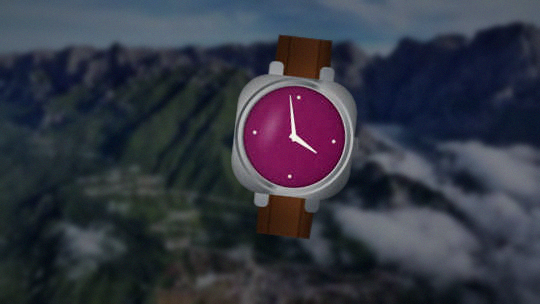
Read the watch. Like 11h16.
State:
3h58
